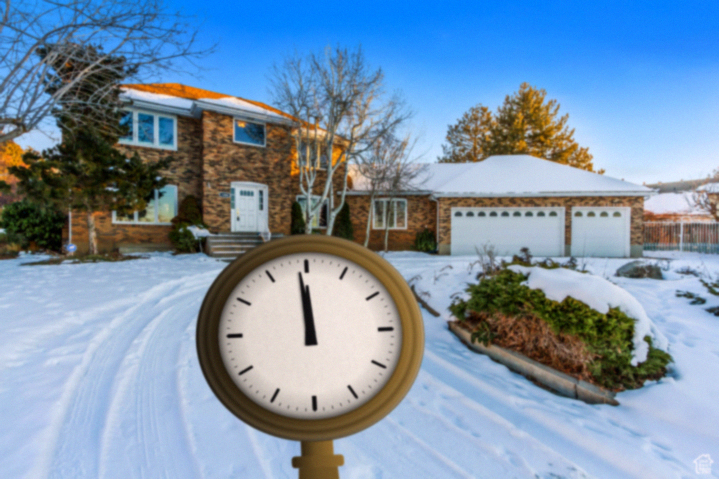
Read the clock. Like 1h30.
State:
11h59
